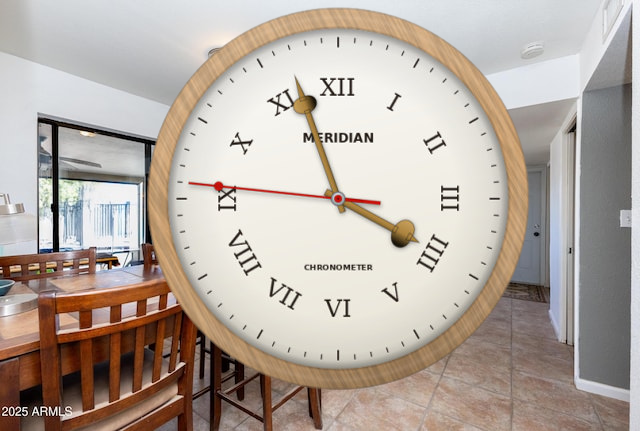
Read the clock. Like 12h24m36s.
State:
3h56m46s
